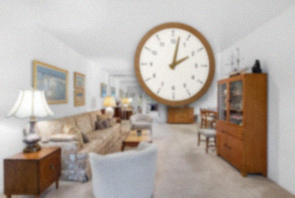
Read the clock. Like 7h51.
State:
2h02
